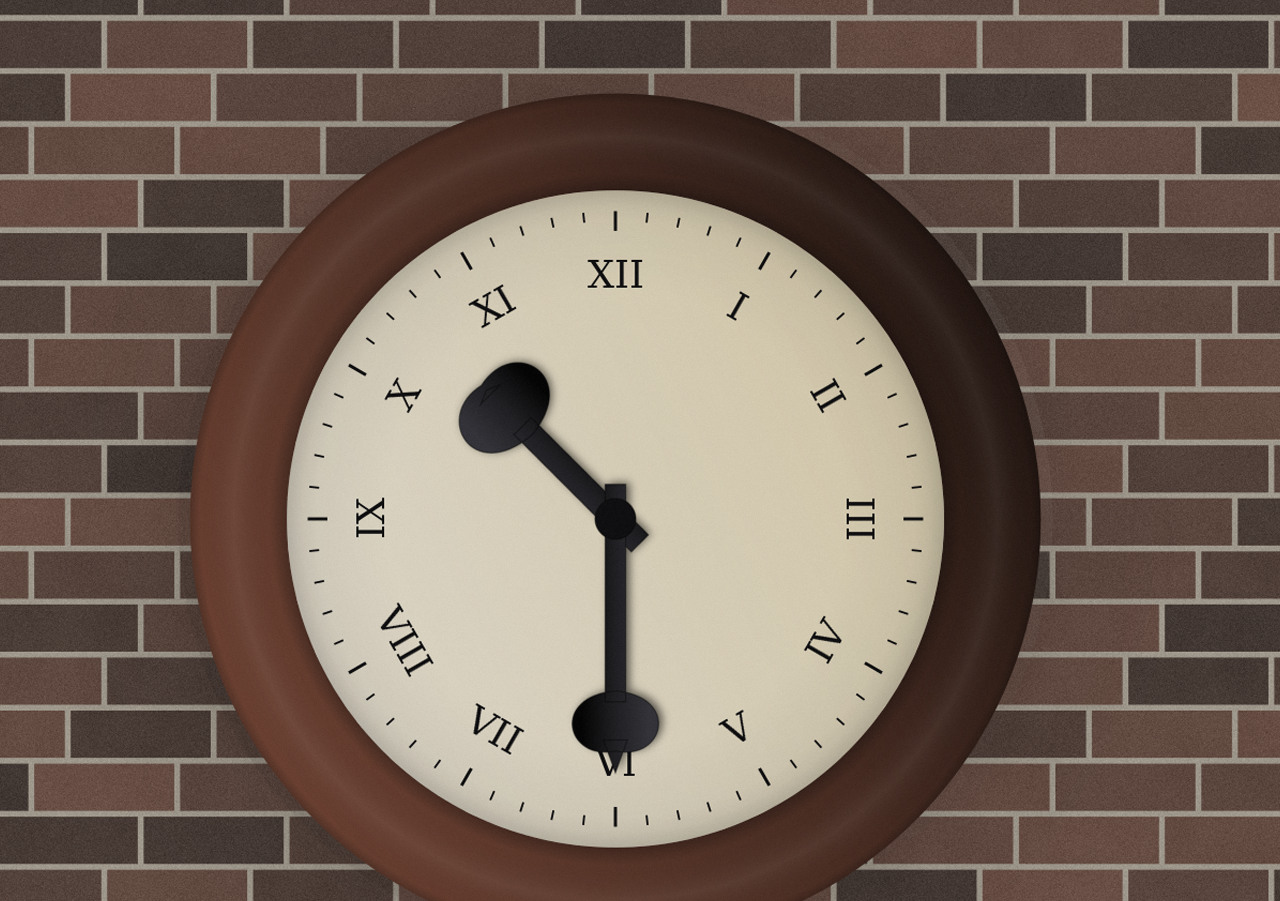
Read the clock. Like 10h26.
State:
10h30
